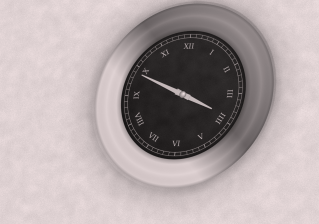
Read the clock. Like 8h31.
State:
3h49
